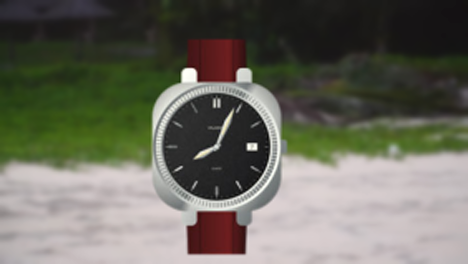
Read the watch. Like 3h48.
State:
8h04
